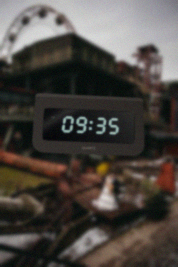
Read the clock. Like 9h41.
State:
9h35
